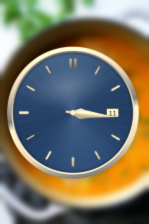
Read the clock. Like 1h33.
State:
3h16
